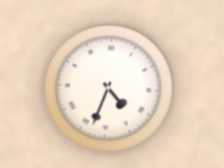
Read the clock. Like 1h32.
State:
4h33
